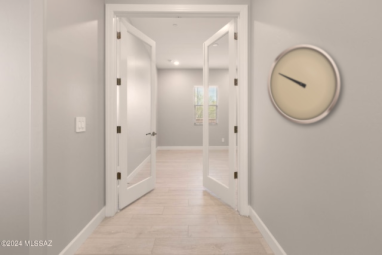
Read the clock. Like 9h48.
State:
9h49
